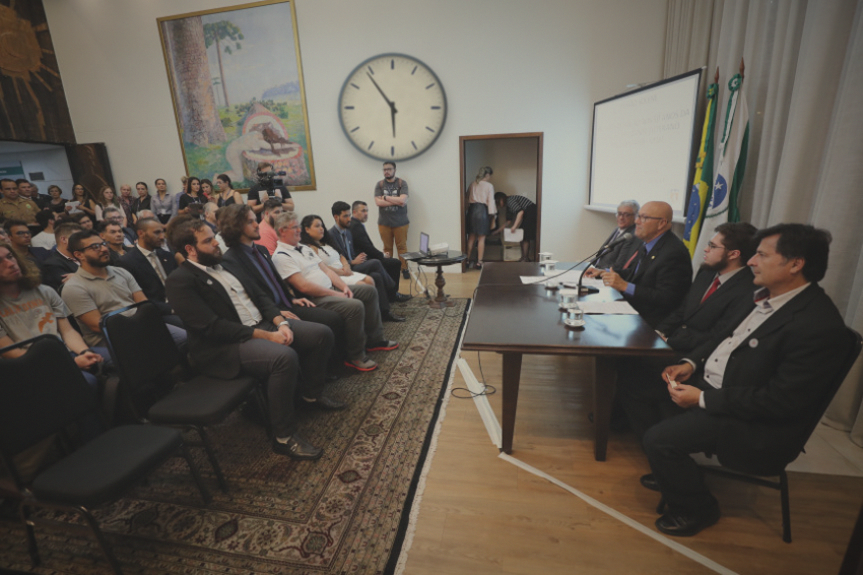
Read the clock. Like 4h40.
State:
5h54
